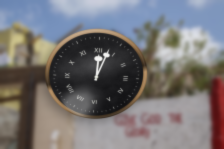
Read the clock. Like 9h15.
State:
12h03
